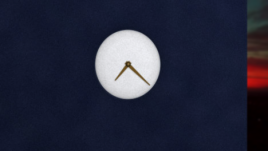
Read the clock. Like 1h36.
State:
7h22
